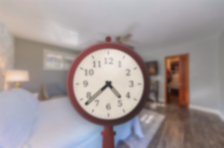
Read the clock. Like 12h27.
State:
4h38
